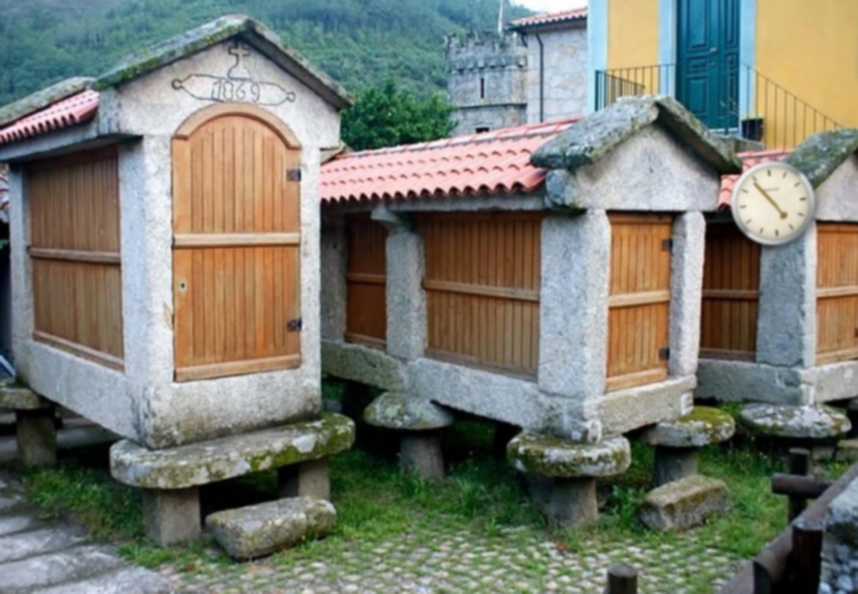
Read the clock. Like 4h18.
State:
4h54
